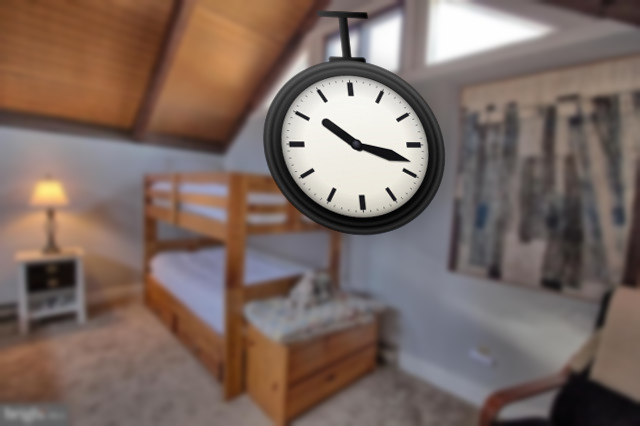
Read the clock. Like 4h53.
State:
10h18
